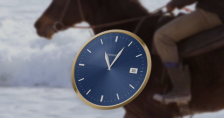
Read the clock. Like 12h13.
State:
11h04
